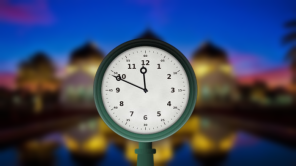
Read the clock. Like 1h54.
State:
11h49
